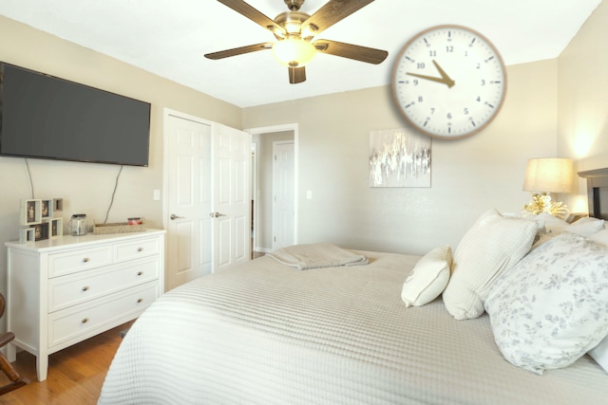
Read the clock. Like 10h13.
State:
10h47
